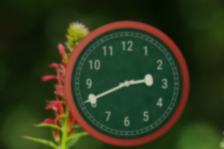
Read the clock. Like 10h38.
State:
2h41
